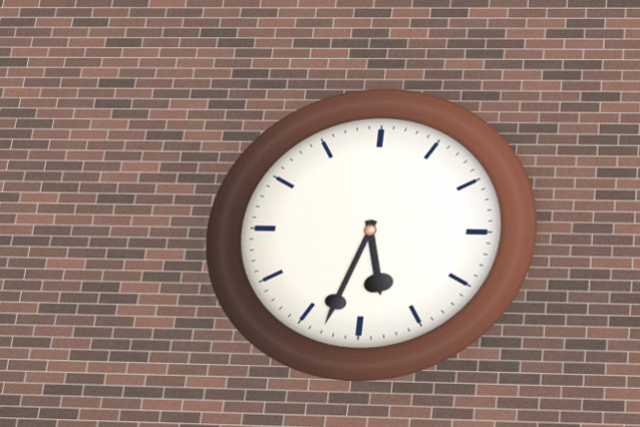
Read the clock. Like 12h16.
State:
5h33
